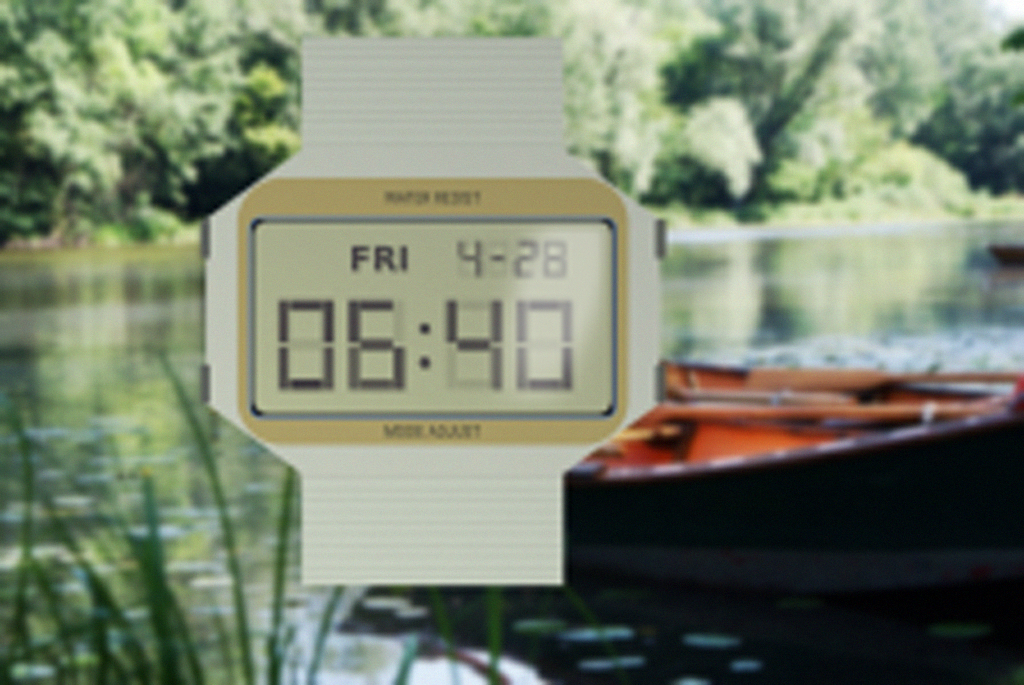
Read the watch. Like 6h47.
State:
6h40
